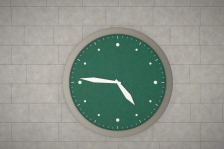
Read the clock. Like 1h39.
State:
4h46
